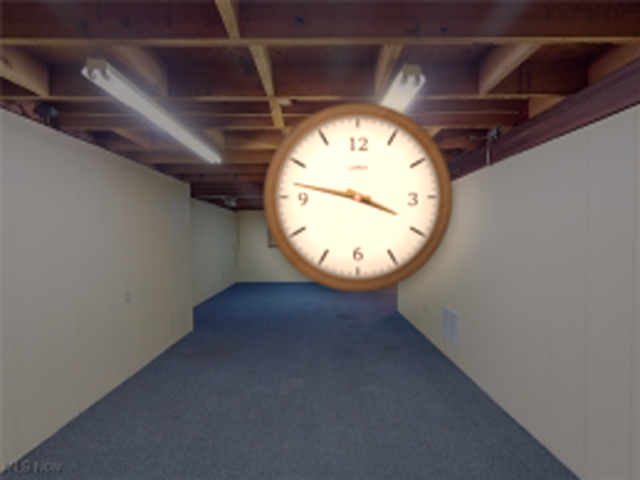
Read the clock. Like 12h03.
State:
3h47
